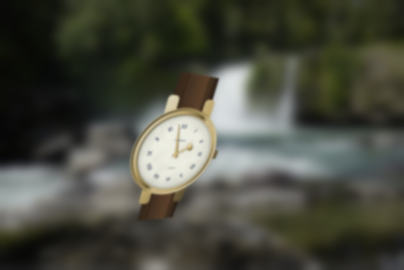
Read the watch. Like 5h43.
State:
1h58
